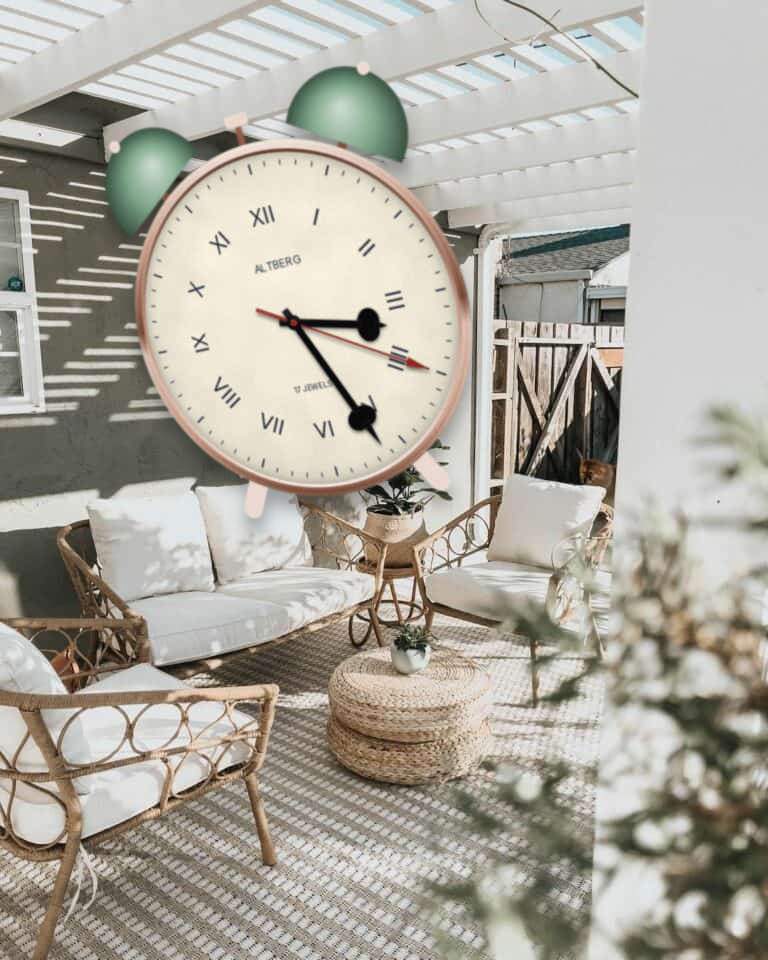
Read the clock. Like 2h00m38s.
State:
3h26m20s
